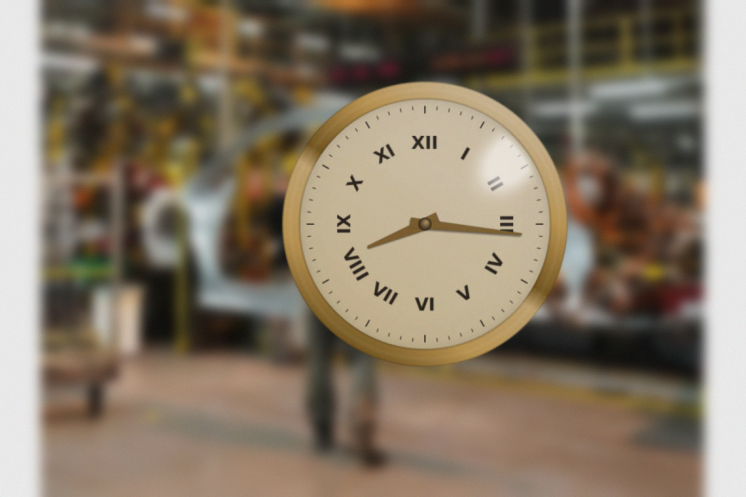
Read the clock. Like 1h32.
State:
8h16
